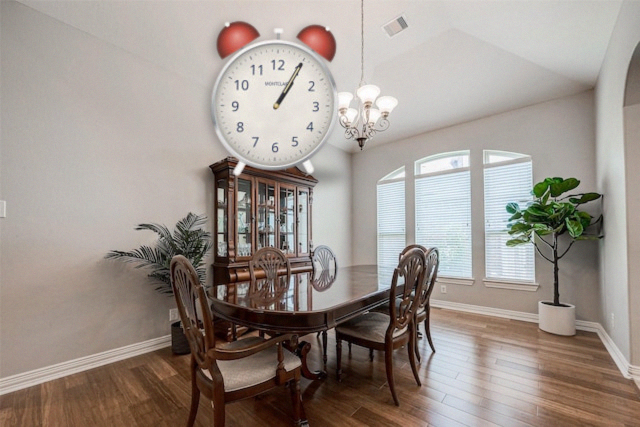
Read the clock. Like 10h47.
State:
1h05
